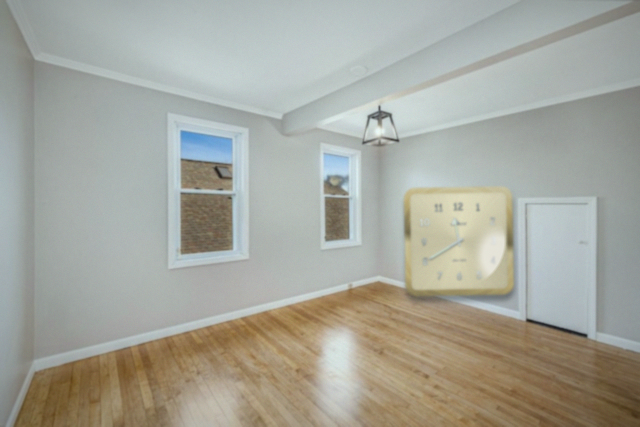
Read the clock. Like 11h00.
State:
11h40
